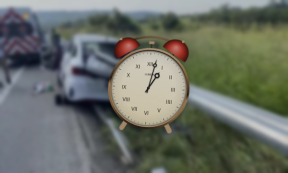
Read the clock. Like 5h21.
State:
1h02
